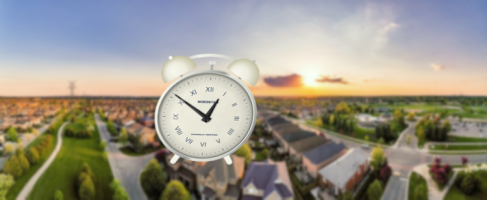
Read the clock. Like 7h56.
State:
12h51
